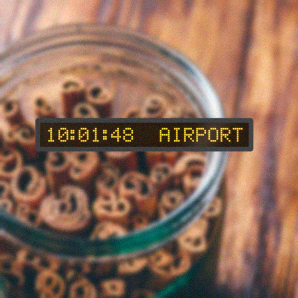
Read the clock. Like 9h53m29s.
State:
10h01m48s
